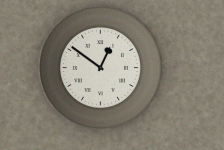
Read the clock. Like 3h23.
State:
12h51
